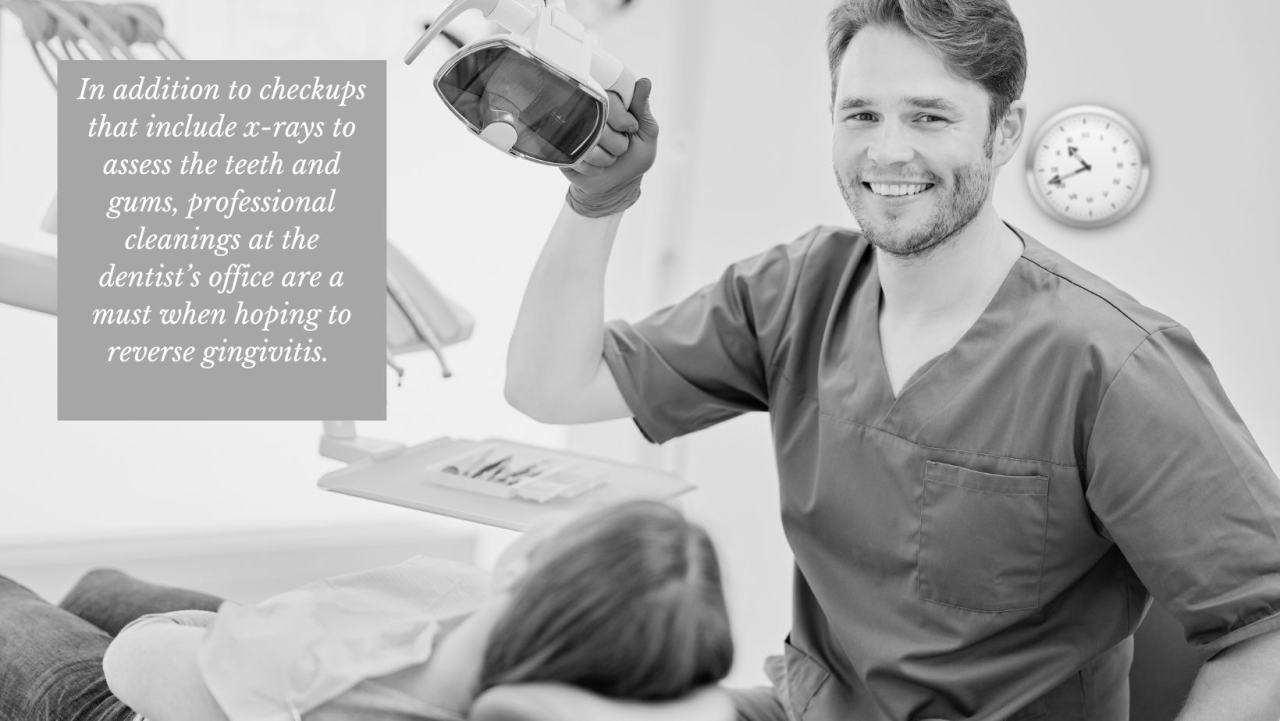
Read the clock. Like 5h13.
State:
10h42
